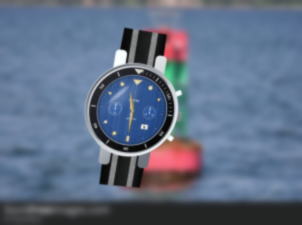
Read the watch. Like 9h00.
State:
11h30
